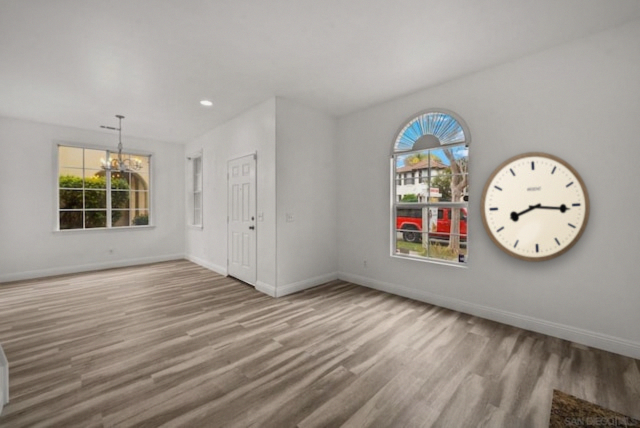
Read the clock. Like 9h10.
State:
8h16
